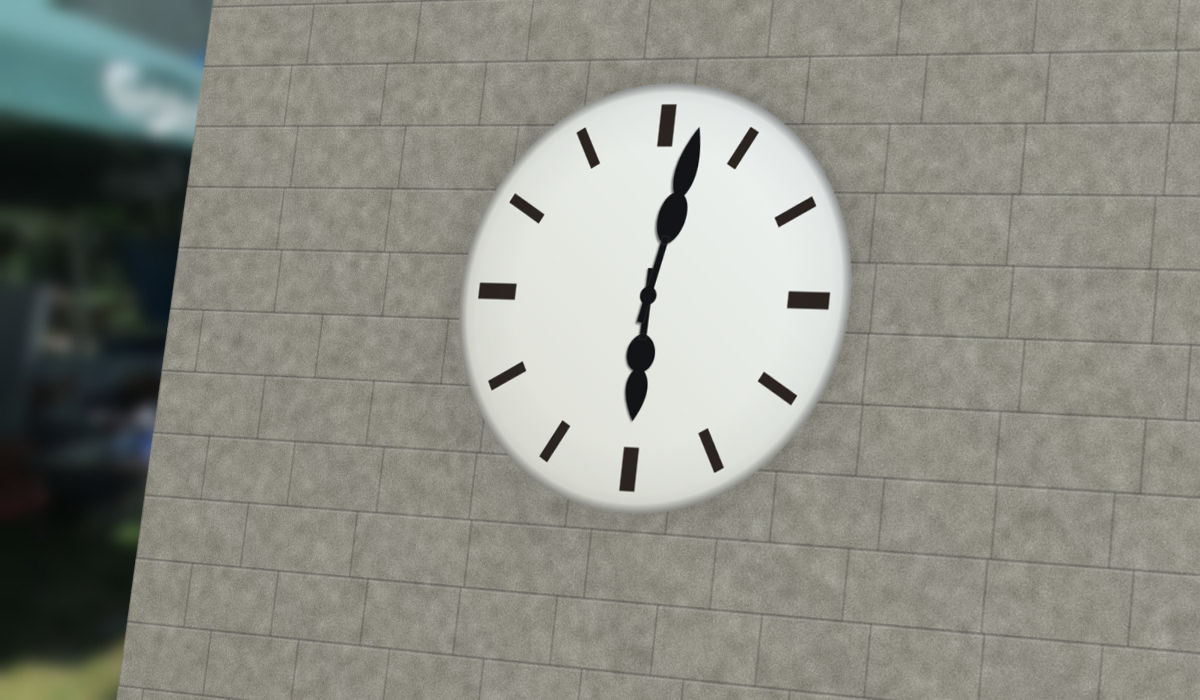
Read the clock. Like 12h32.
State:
6h02
